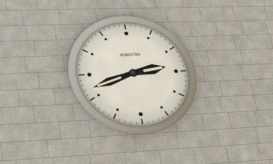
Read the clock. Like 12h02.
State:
2h42
